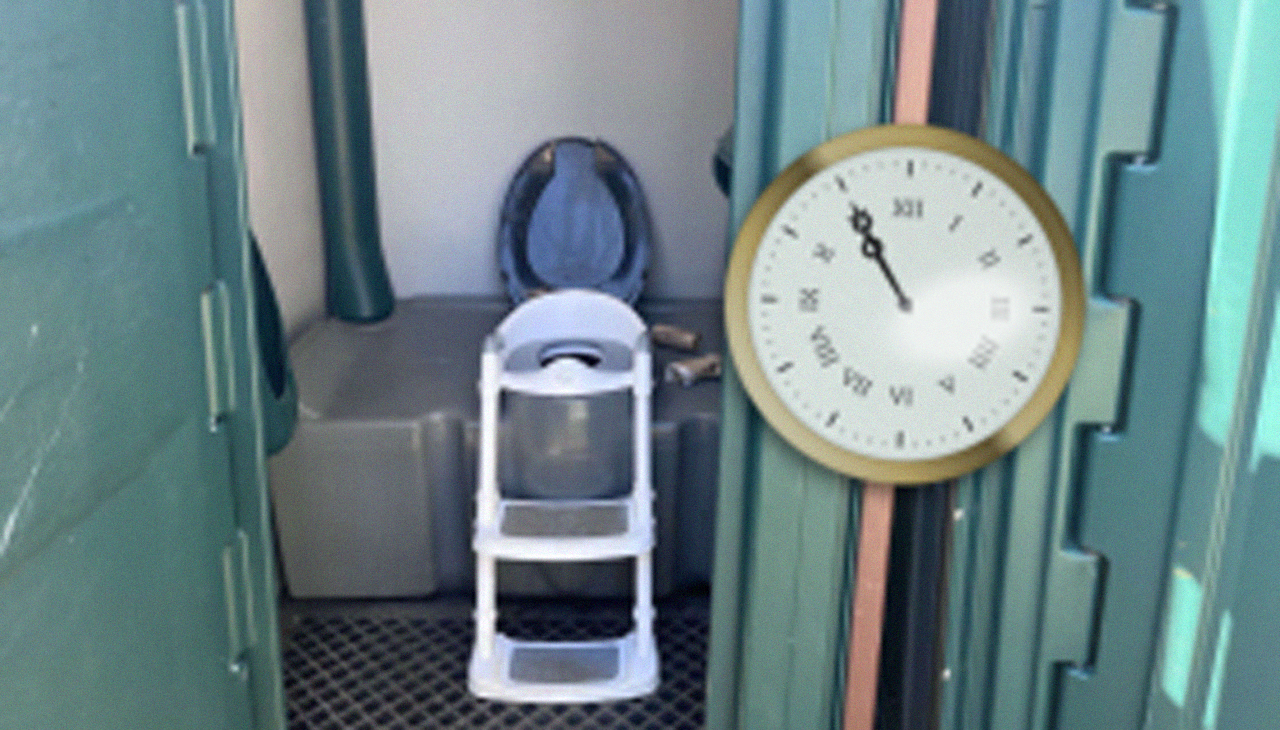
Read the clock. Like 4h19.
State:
10h55
